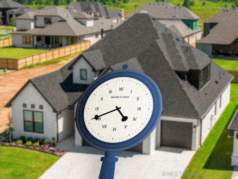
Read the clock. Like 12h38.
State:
4h41
